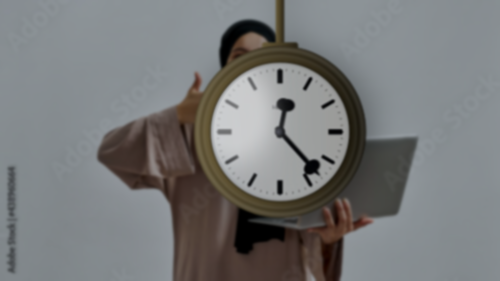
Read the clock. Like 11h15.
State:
12h23
